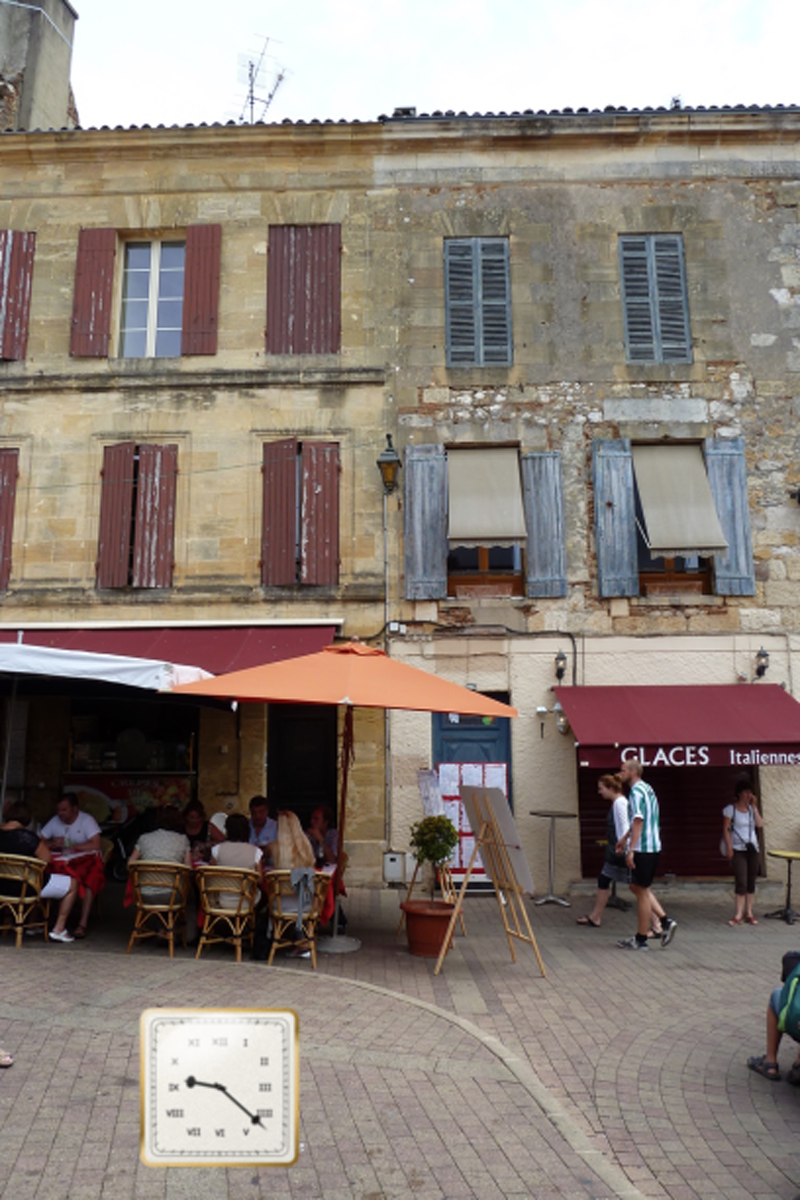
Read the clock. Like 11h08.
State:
9h22
